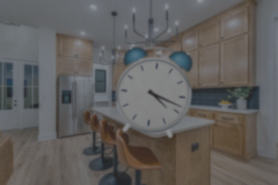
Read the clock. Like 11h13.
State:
4h18
